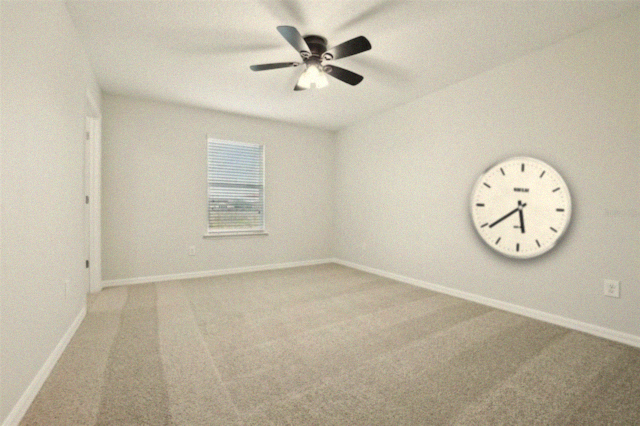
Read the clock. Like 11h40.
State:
5h39
